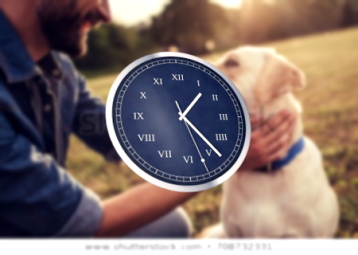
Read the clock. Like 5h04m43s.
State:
1h23m27s
